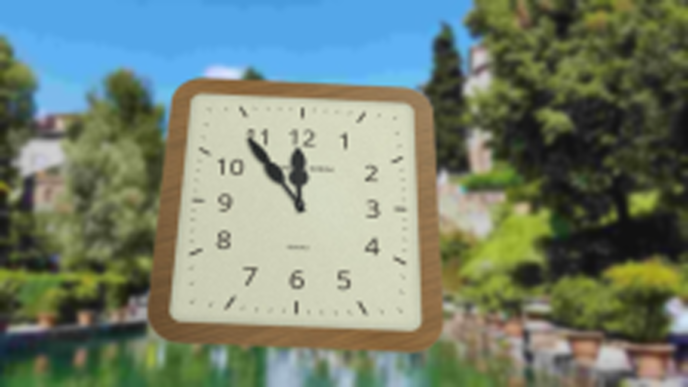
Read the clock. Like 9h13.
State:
11h54
